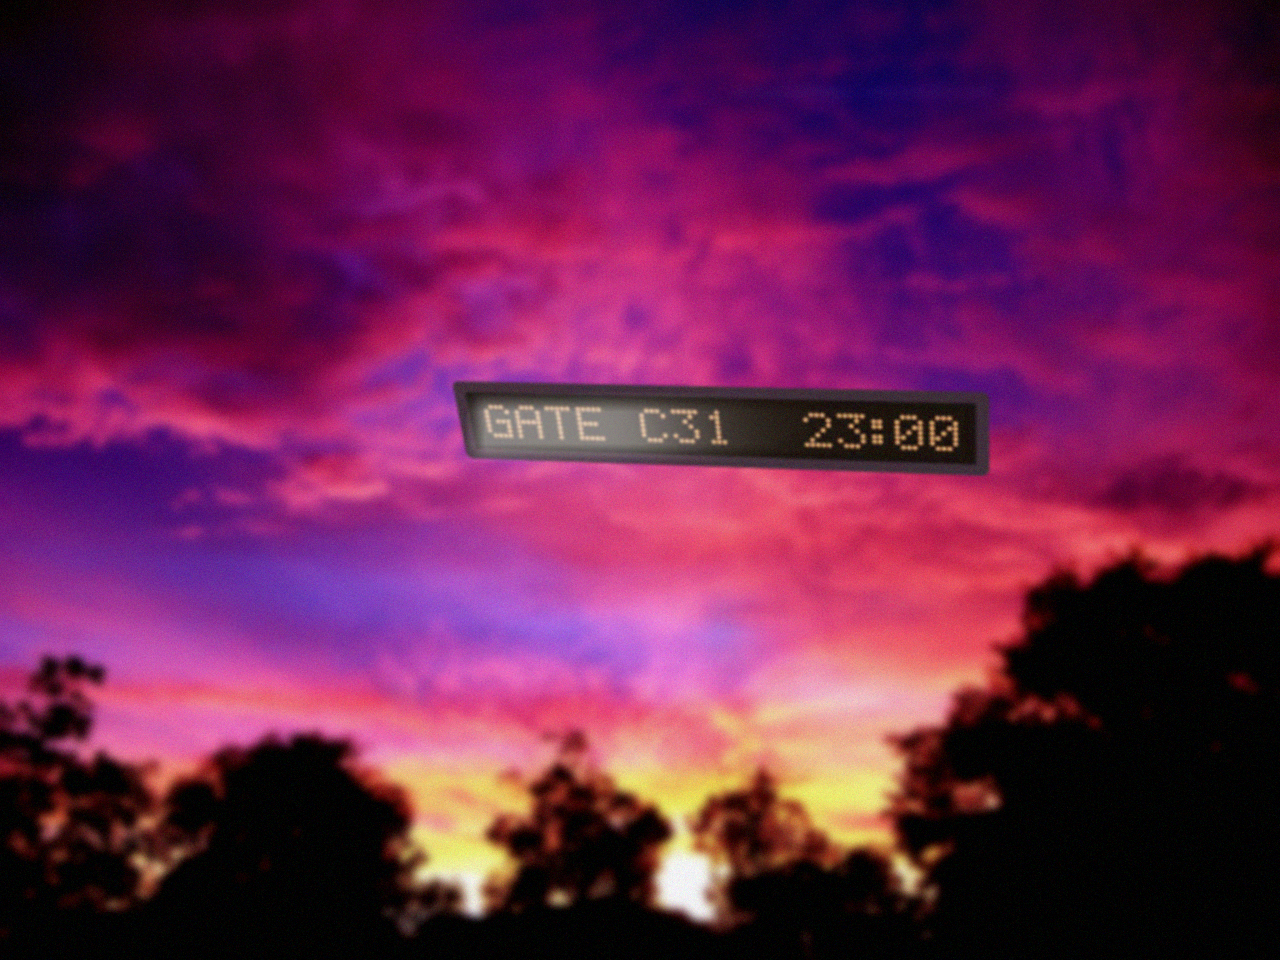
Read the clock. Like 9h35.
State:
23h00
